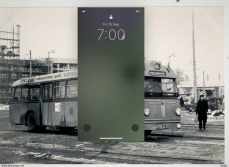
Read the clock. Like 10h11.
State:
7h00
